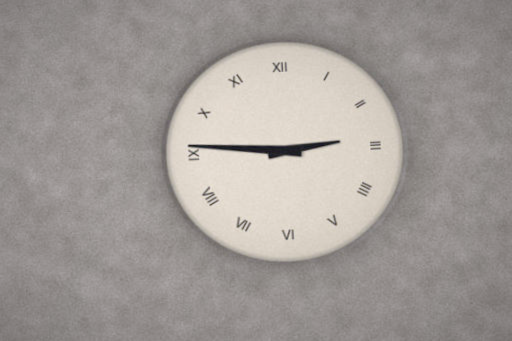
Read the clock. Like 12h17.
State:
2h46
